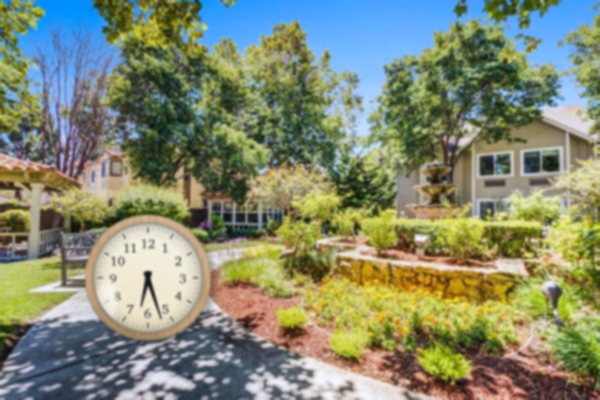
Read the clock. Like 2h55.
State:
6h27
